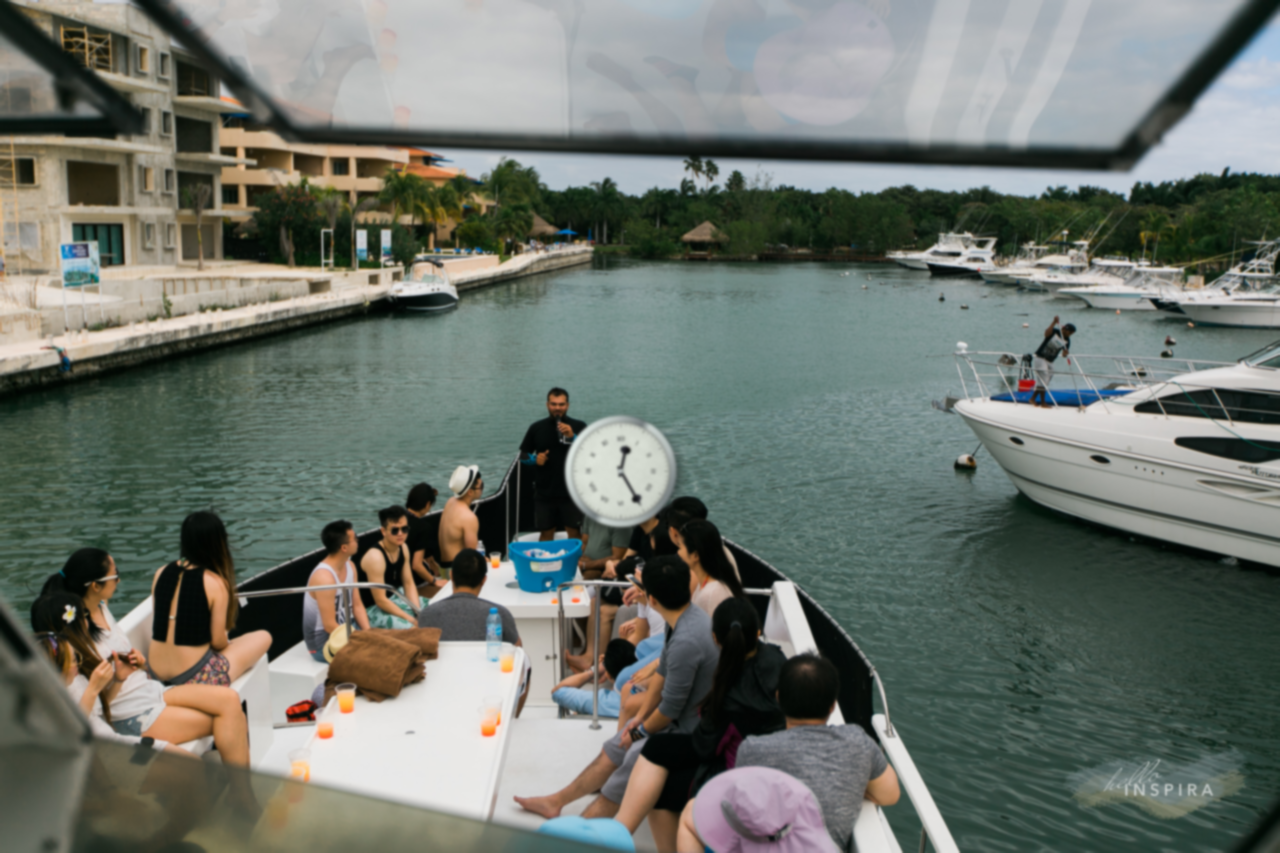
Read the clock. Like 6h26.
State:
12h25
